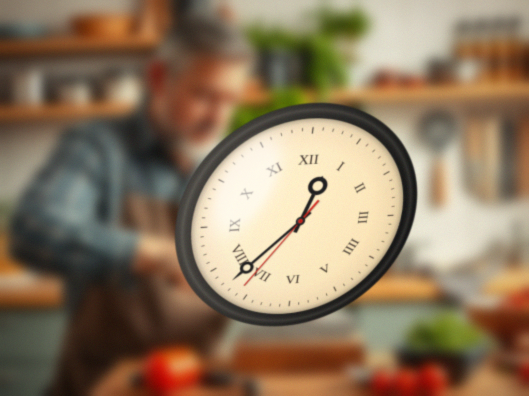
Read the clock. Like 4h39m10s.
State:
12h37m36s
